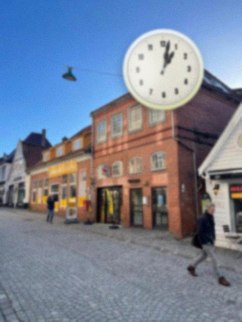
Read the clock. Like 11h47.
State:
1h02
